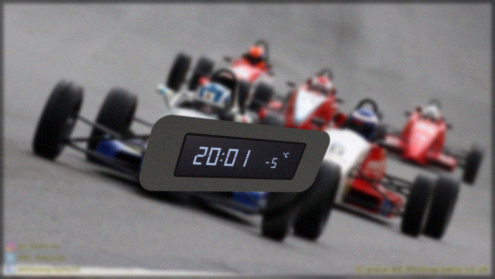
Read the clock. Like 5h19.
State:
20h01
